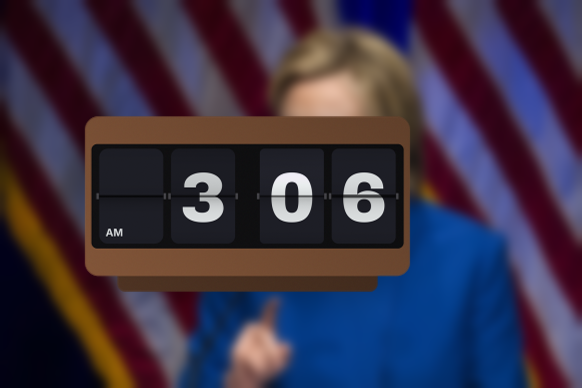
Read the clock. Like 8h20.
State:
3h06
